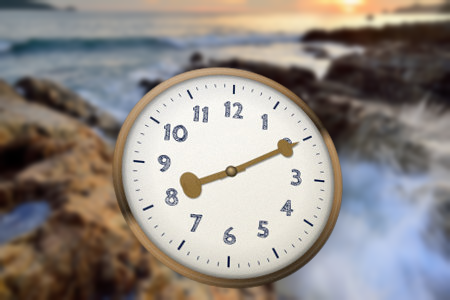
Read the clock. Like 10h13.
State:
8h10
